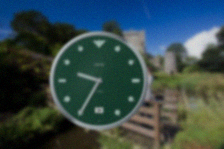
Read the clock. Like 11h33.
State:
9h35
